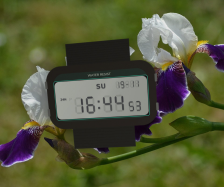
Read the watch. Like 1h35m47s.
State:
16h44m53s
